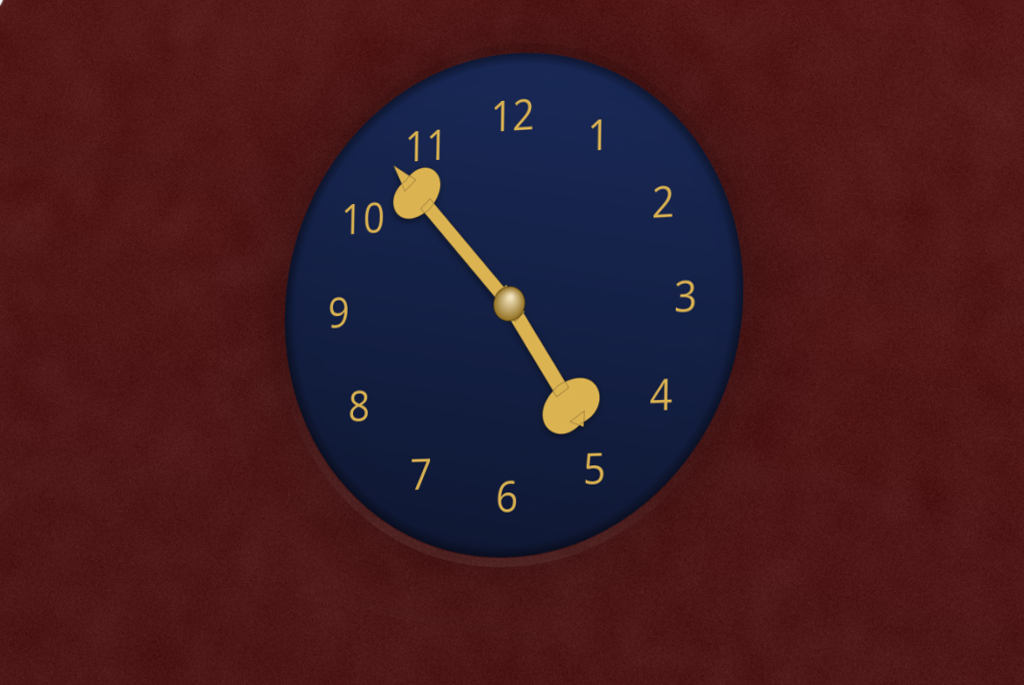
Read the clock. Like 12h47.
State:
4h53
